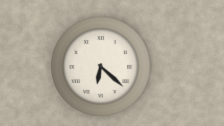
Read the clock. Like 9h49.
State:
6h22
